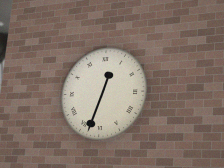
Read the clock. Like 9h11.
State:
12h33
